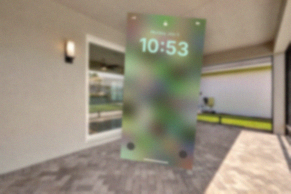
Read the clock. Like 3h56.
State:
10h53
